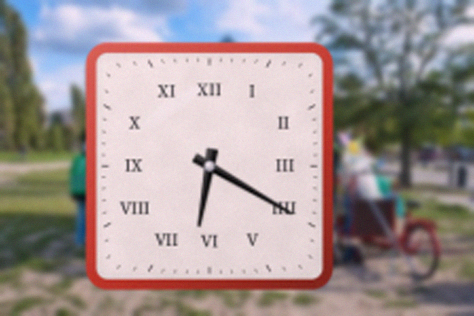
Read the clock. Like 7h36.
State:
6h20
